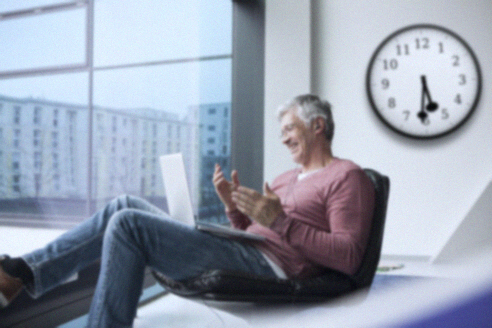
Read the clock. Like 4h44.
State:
5h31
